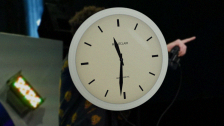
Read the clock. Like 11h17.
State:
11h31
